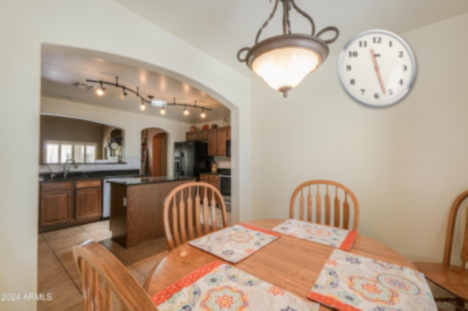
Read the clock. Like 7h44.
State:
11h27
